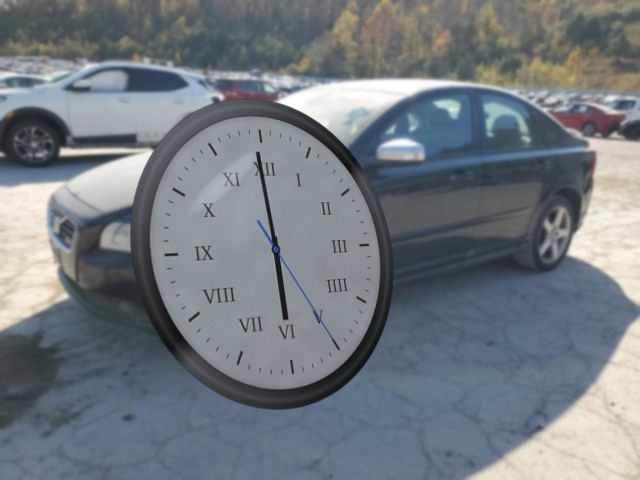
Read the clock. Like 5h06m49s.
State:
5h59m25s
